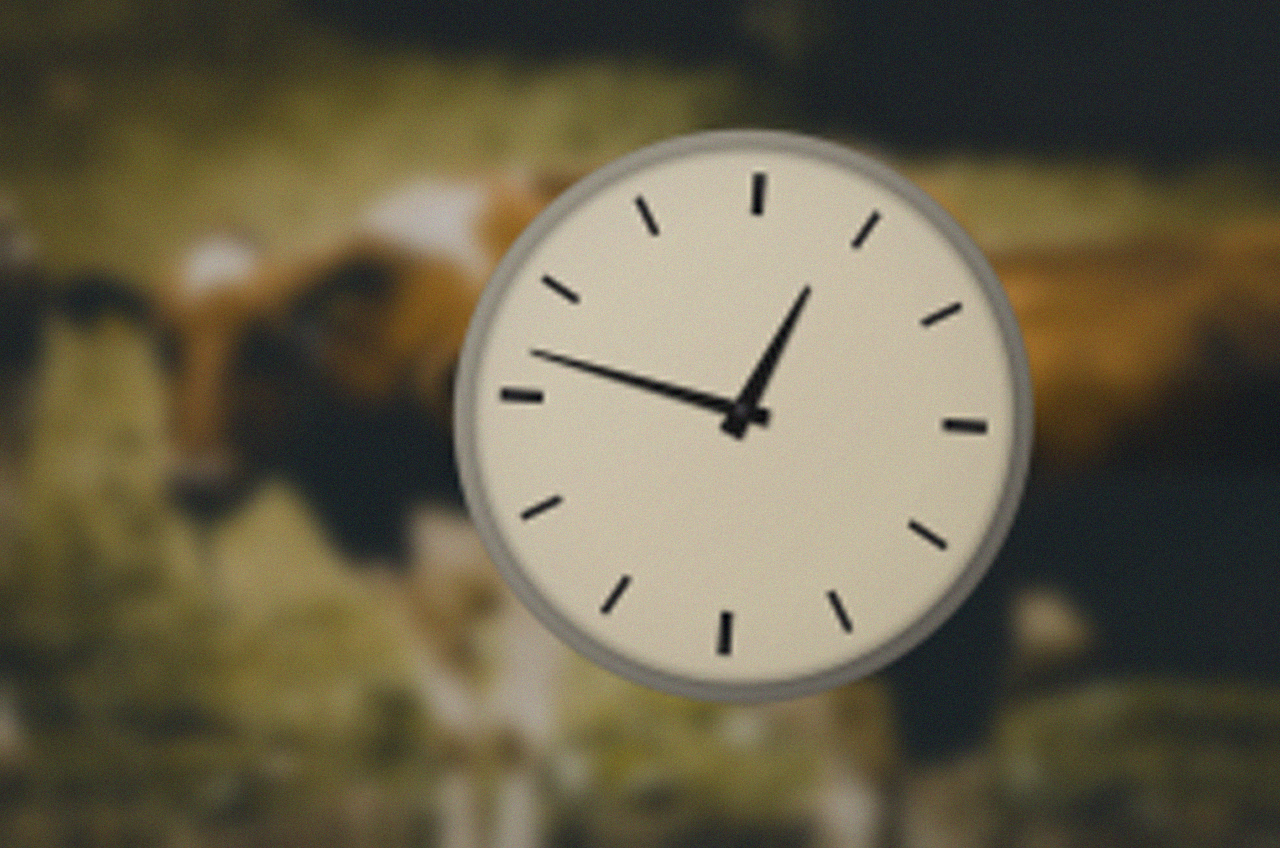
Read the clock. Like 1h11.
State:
12h47
